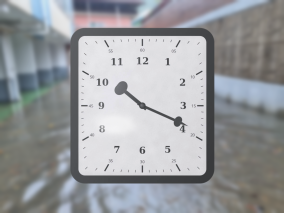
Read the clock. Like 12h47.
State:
10h19
